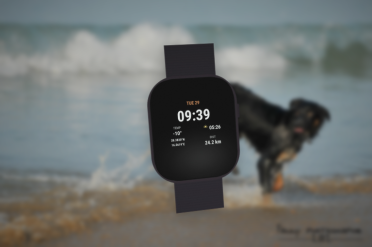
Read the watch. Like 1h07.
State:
9h39
